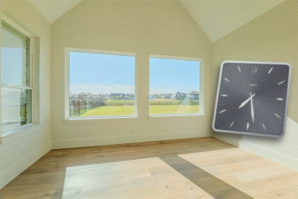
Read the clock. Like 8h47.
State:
7h28
